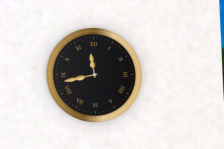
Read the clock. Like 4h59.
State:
11h43
